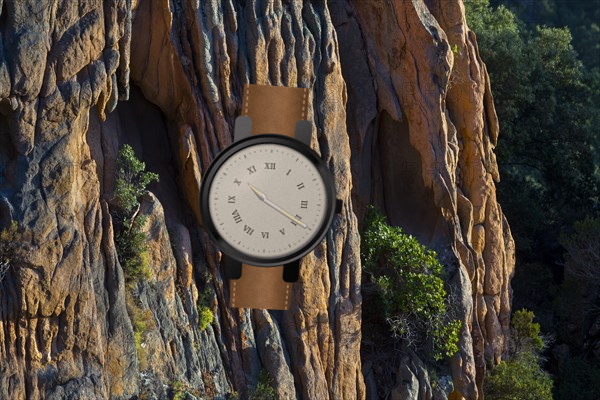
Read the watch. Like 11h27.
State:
10h20
